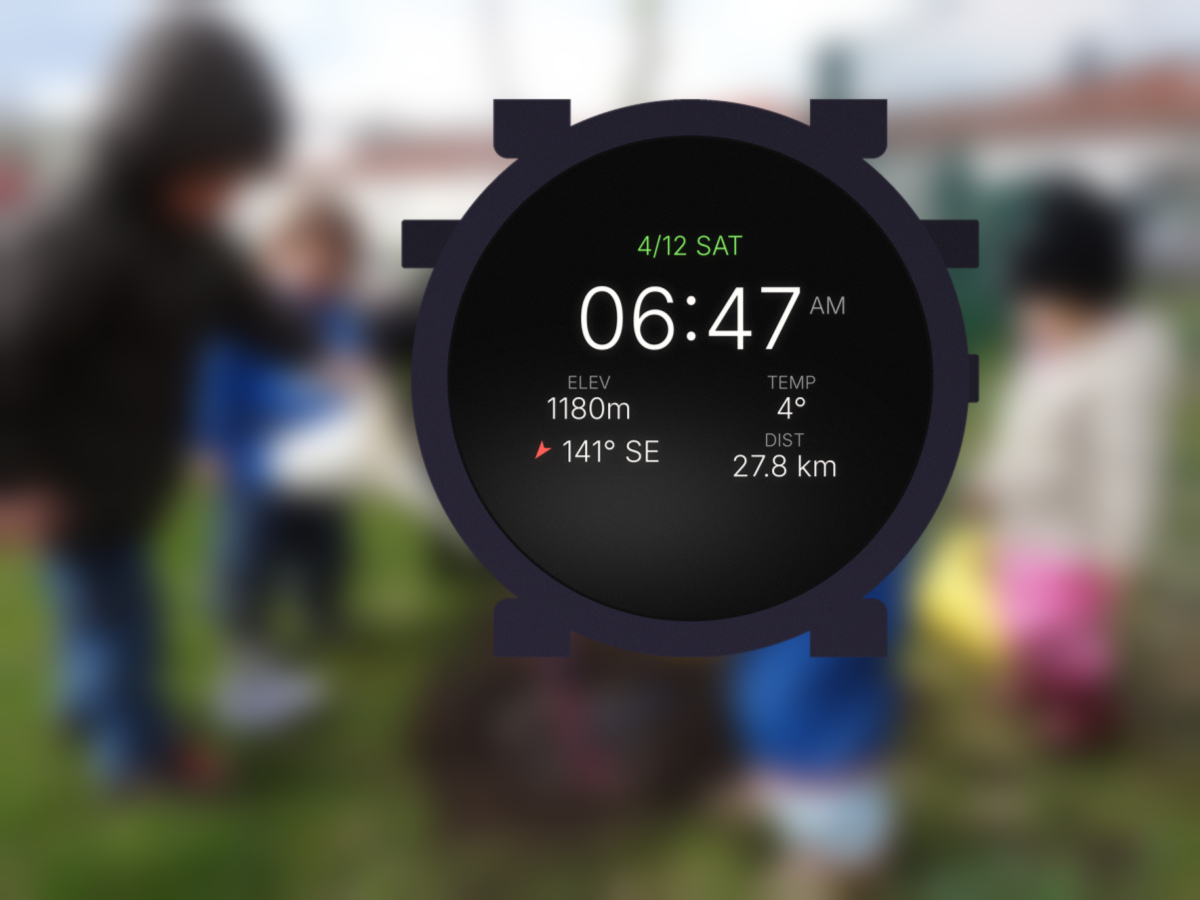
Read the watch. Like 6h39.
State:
6h47
